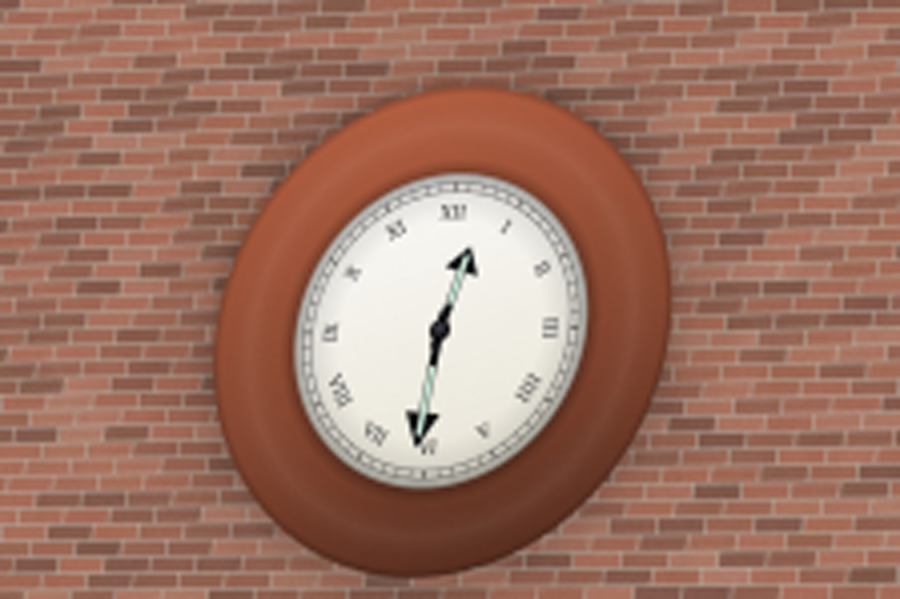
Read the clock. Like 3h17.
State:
12h31
